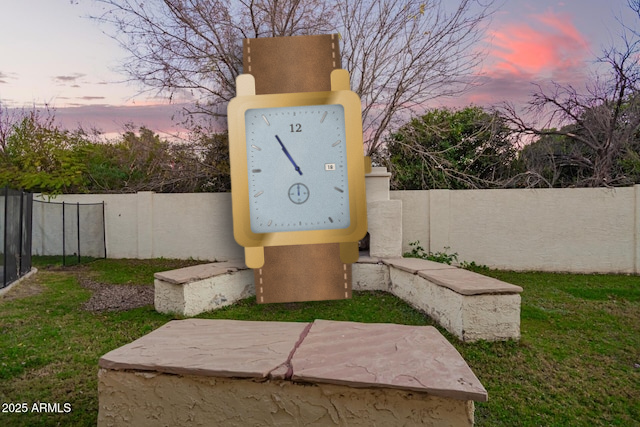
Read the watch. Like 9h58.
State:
10h55
